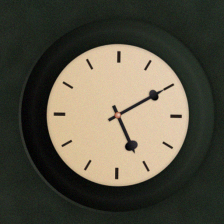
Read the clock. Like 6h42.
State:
5h10
